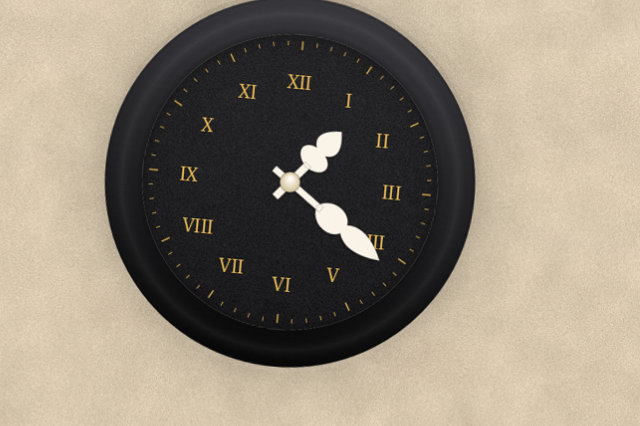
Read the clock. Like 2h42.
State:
1h21
